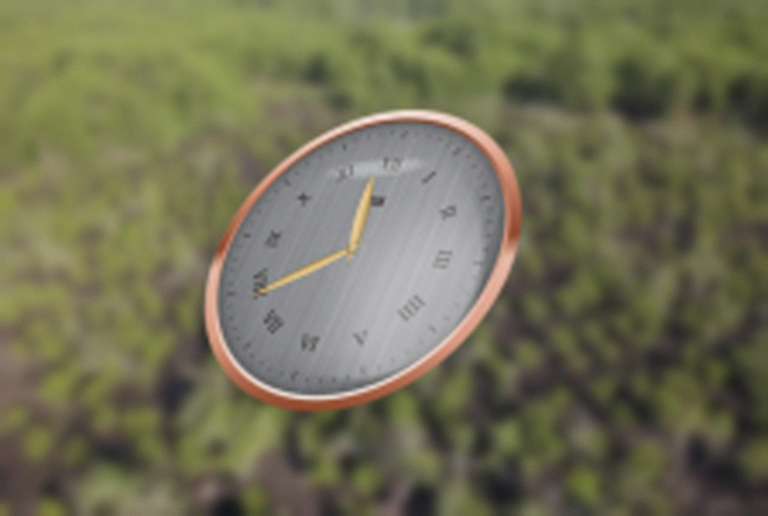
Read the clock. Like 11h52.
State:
11h39
